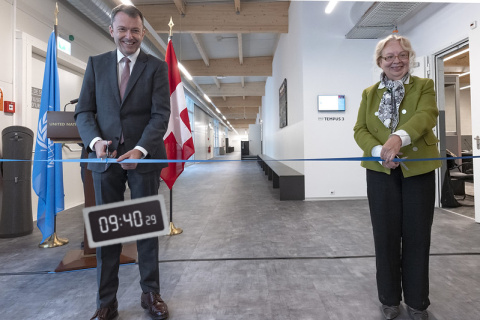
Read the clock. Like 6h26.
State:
9h40
